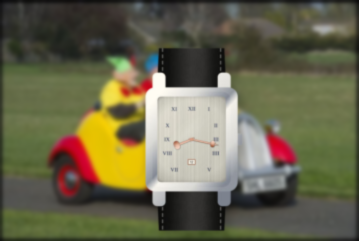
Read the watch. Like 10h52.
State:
8h17
